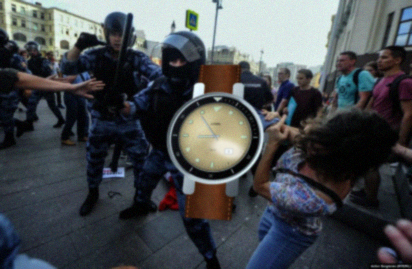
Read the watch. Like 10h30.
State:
8h54
